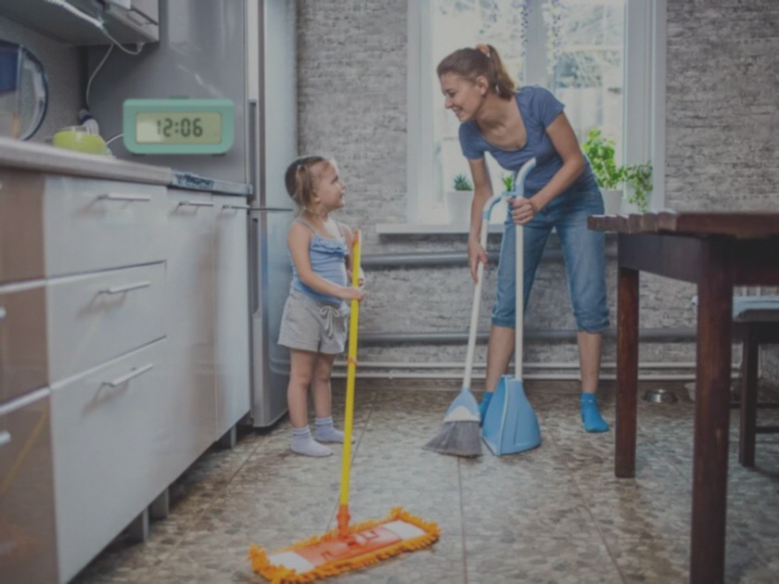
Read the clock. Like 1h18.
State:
12h06
